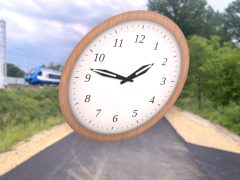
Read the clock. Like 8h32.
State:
1h47
